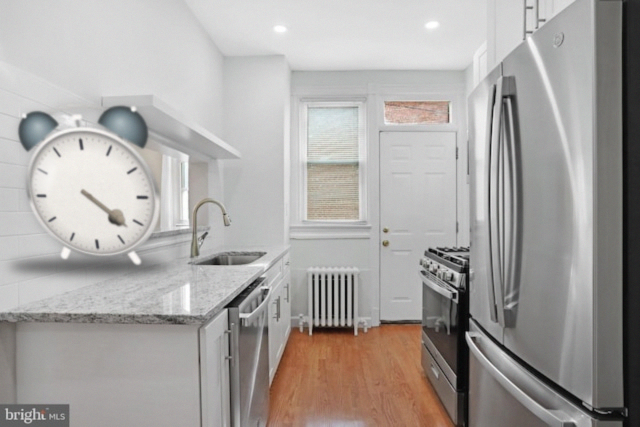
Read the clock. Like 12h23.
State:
4h22
